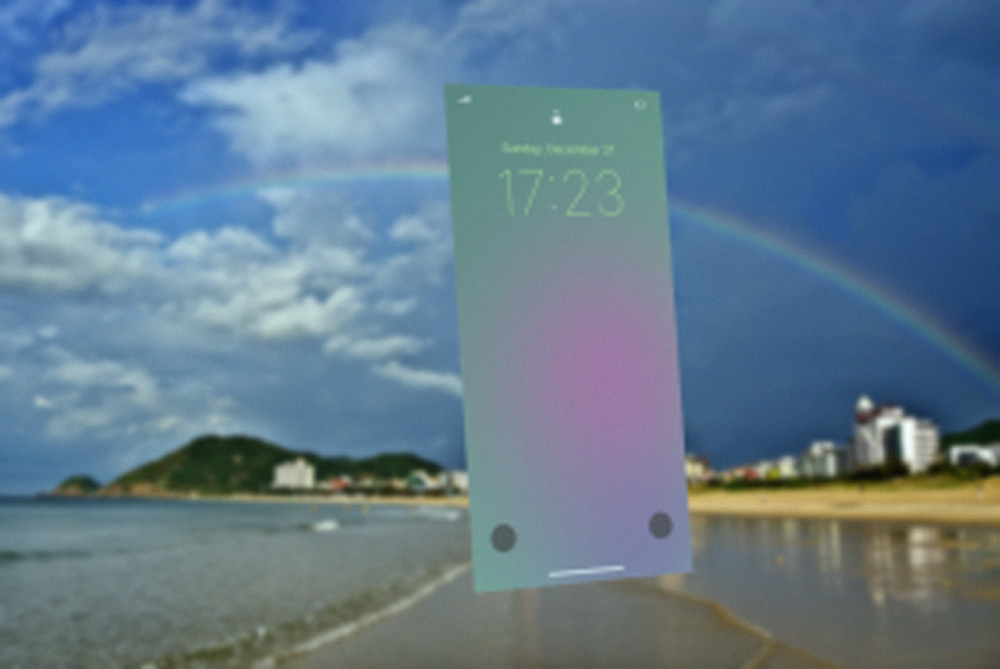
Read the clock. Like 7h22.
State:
17h23
